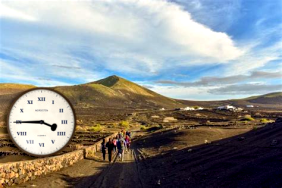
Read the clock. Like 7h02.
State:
3h45
